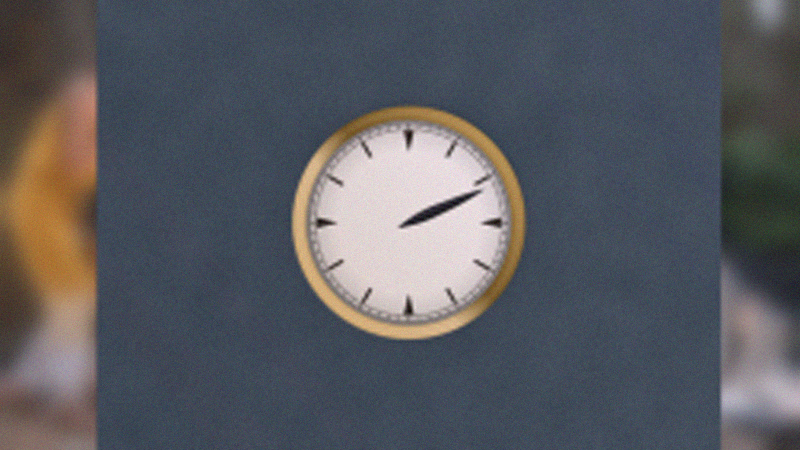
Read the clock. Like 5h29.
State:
2h11
